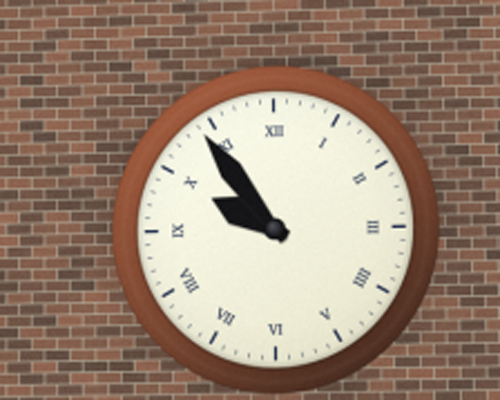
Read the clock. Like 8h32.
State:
9h54
